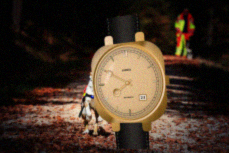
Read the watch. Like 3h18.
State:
7h50
